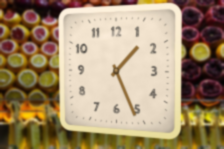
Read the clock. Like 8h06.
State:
1h26
